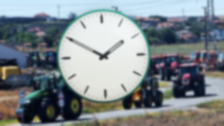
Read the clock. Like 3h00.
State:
1h50
